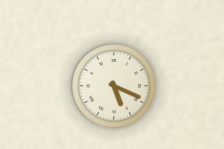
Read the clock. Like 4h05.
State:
5h19
